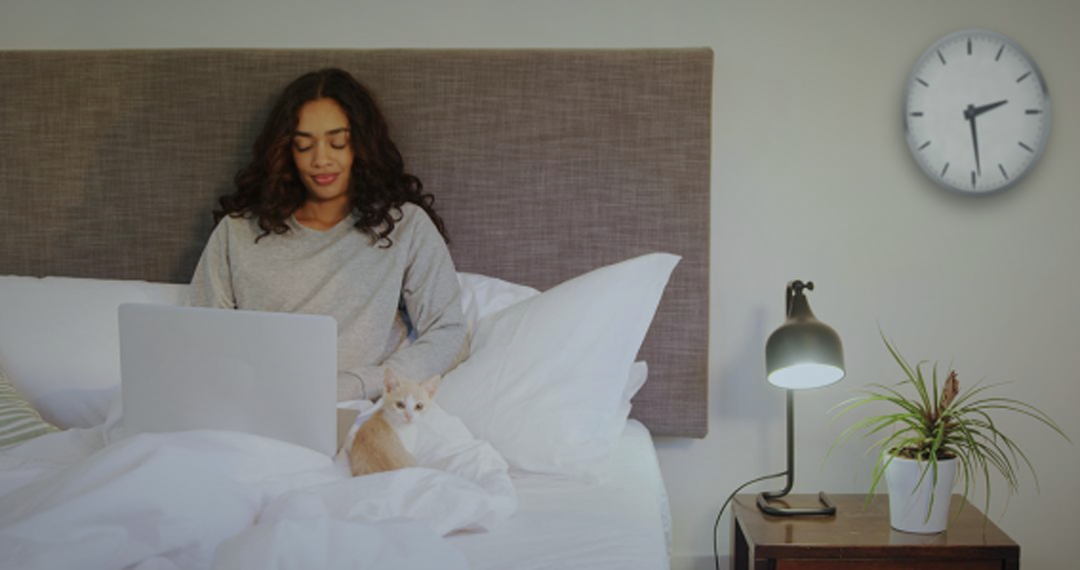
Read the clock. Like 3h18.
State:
2h29
